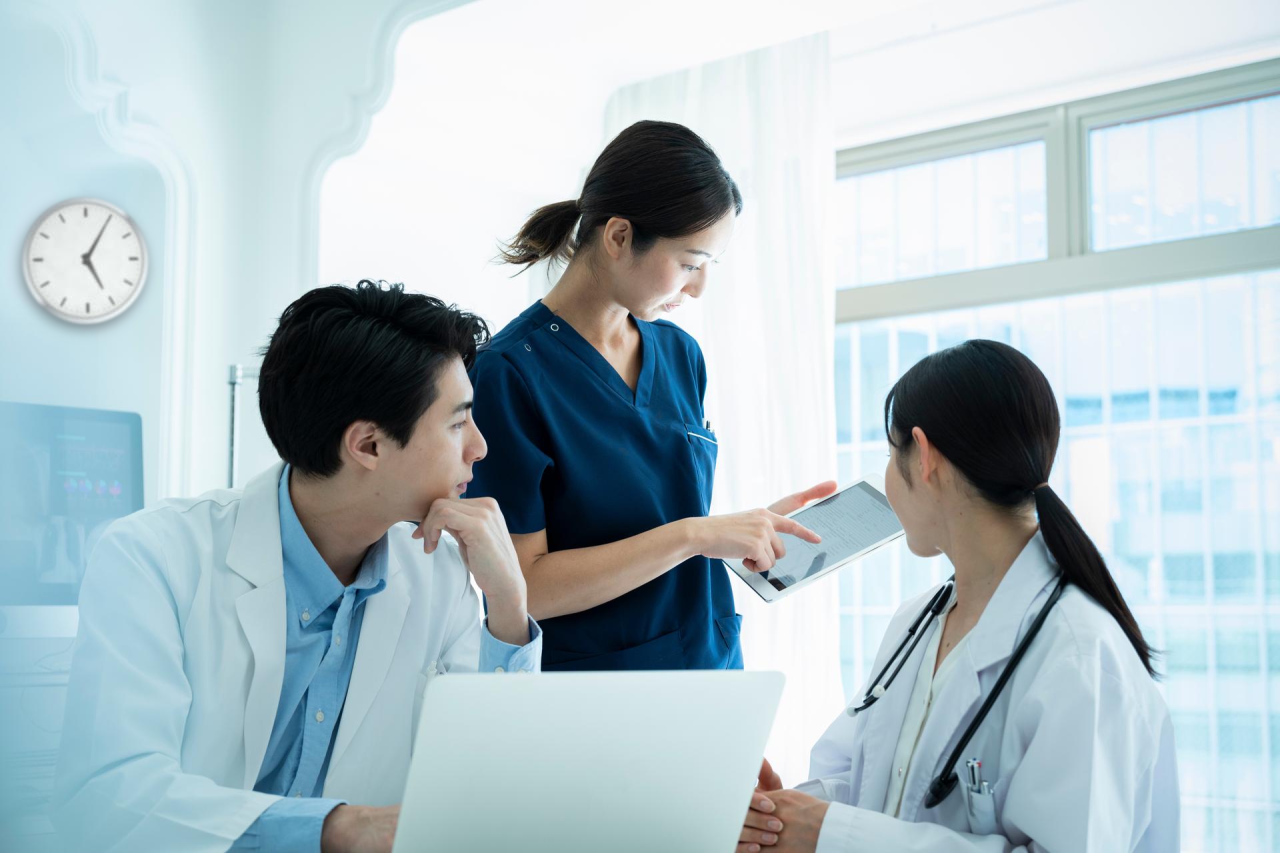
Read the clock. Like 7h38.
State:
5h05
